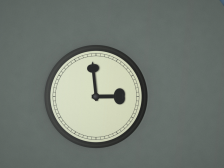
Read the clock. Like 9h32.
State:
2h59
